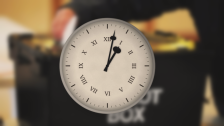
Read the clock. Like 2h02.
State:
1h02
